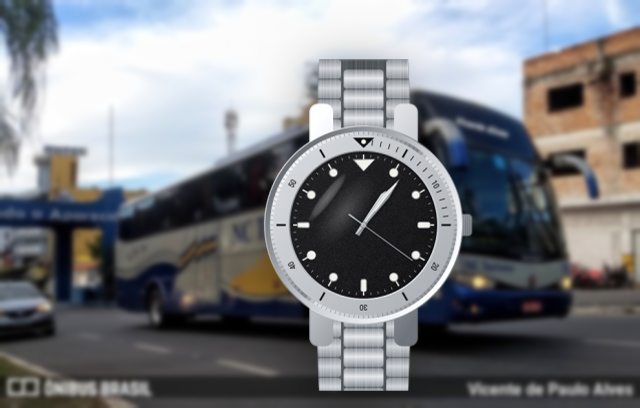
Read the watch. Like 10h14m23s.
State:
1h06m21s
